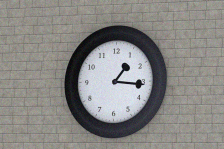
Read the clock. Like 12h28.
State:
1h16
